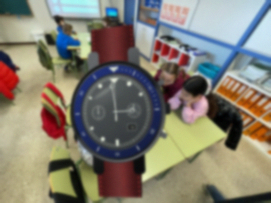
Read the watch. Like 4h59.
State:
2h59
